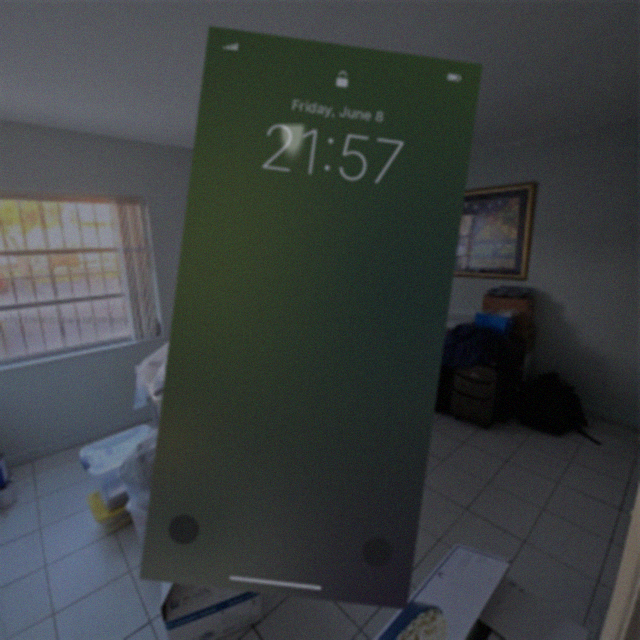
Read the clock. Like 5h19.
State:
21h57
